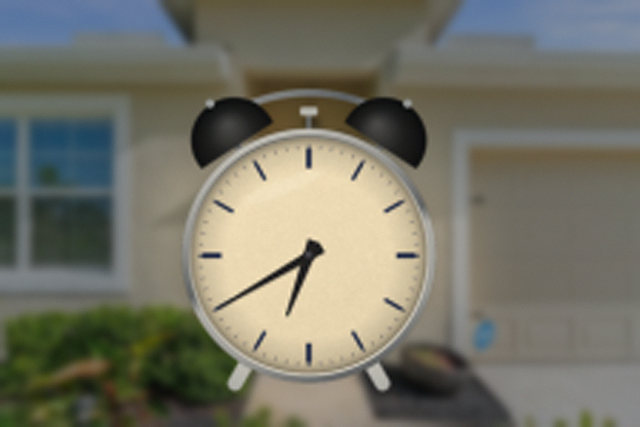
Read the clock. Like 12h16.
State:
6h40
